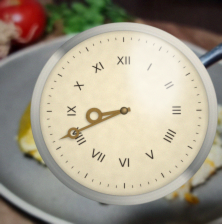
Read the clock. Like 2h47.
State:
8h41
